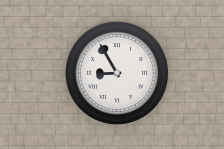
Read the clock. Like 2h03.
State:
8h55
